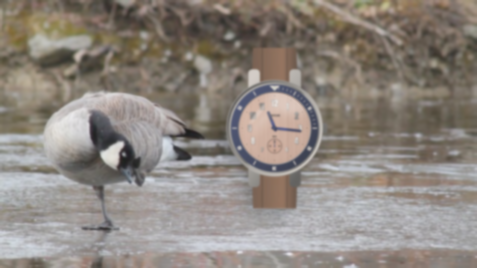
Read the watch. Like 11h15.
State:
11h16
